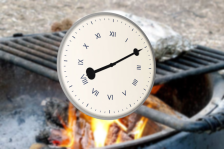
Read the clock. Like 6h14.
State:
8h10
